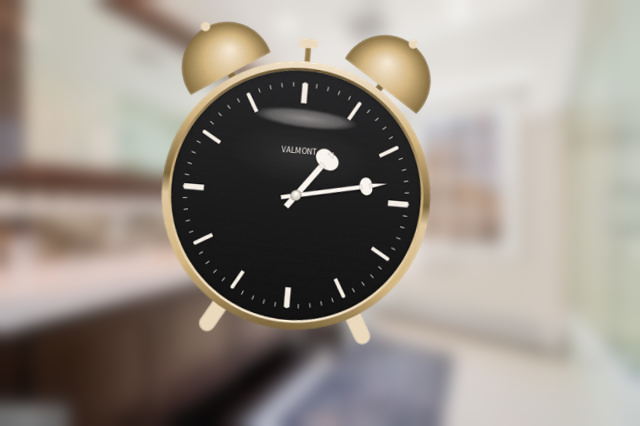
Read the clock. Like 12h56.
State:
1h13
